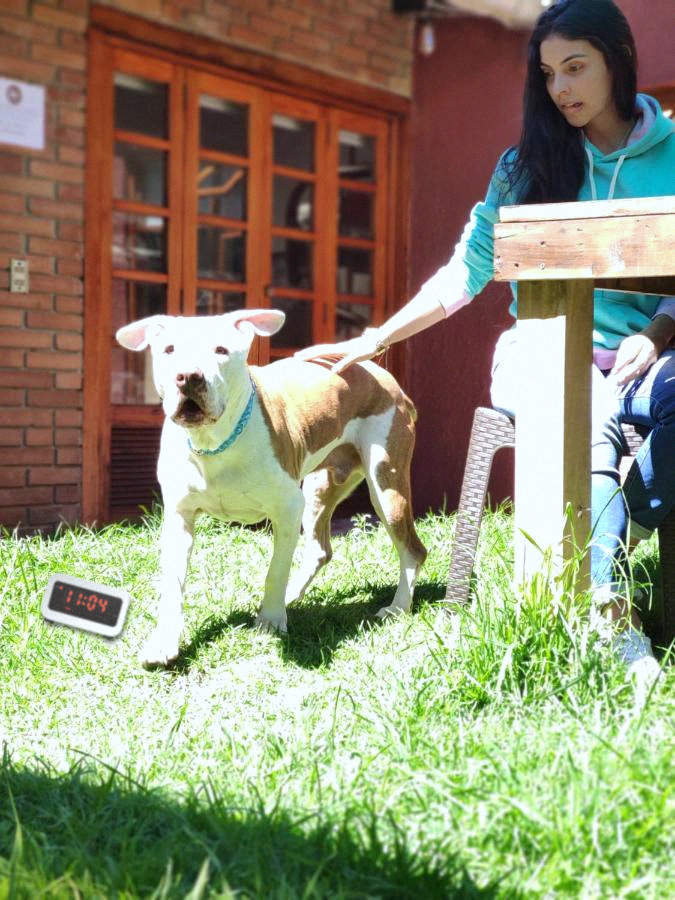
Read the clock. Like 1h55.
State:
11h04
